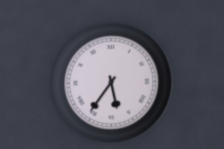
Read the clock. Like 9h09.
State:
5h36
